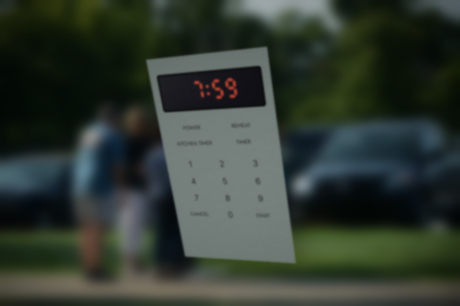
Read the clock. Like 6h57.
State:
7h59
